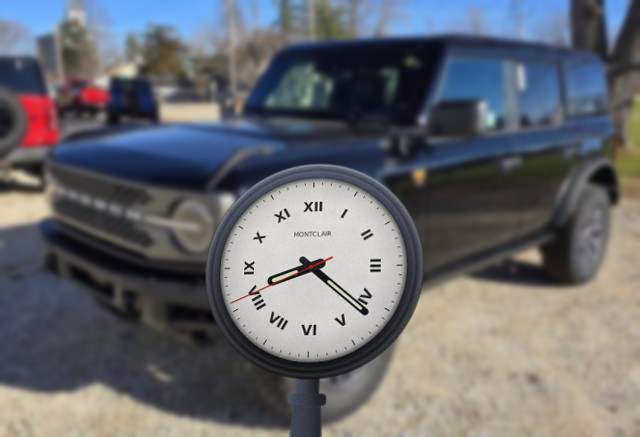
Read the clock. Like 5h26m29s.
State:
8h21m41s
